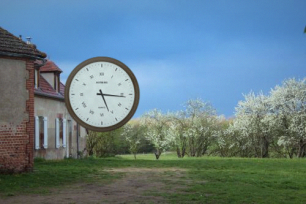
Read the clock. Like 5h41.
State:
5h16
